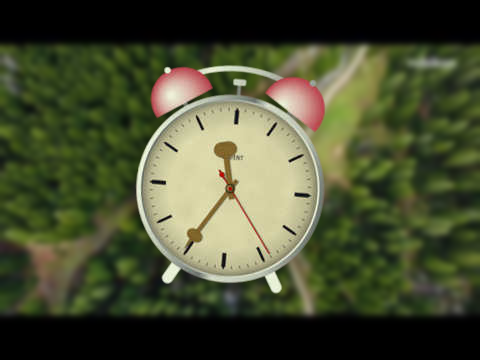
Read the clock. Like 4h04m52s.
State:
11h35m24s
